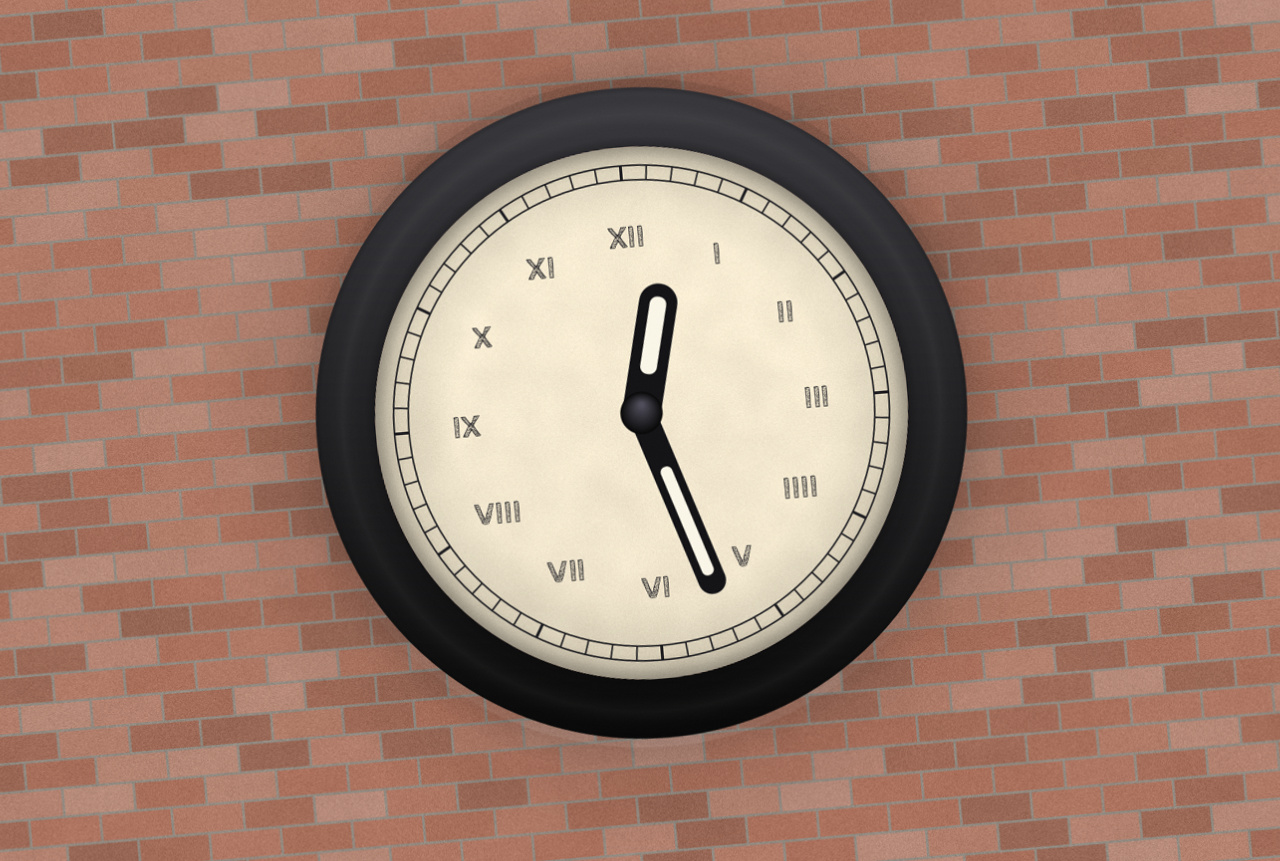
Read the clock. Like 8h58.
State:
12h27
